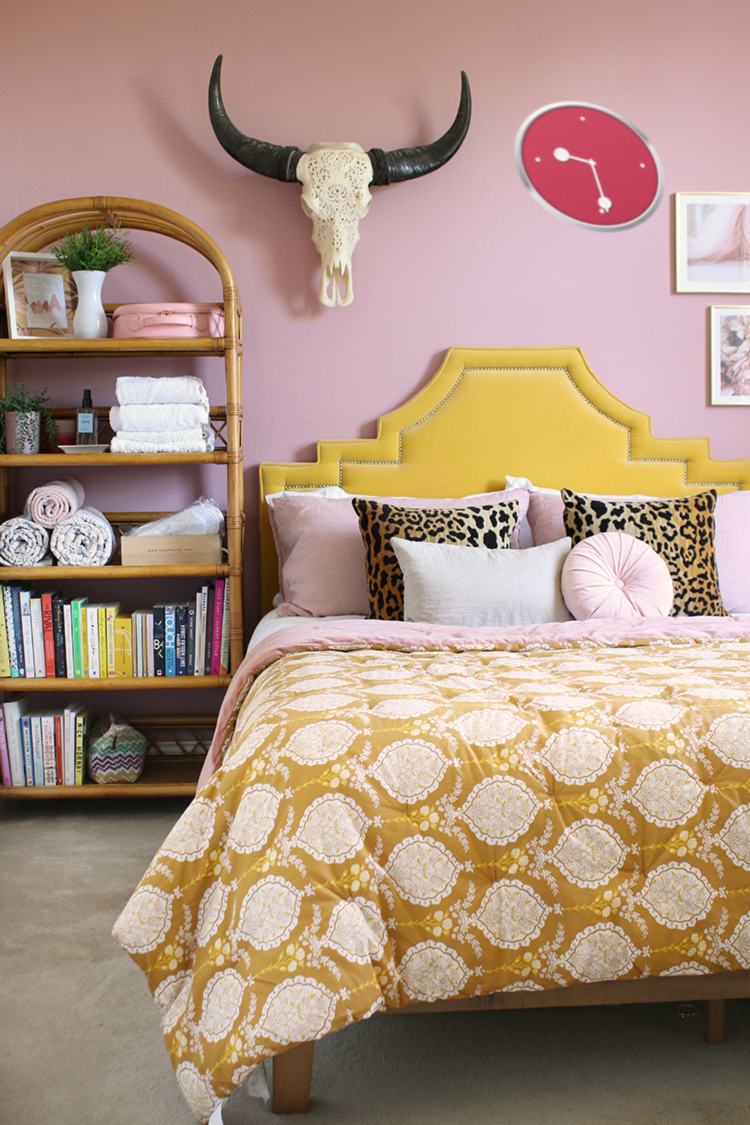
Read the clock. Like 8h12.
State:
9h29
